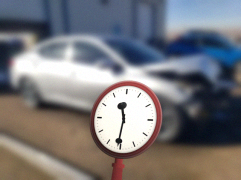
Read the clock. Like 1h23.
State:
11h31
